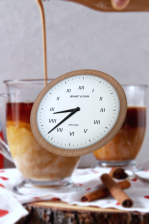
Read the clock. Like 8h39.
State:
8h37
